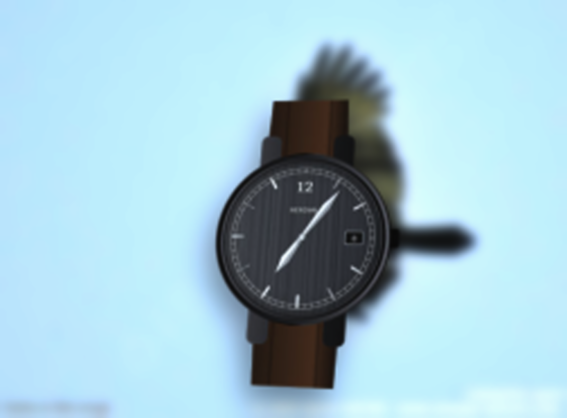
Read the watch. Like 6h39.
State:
7h06
